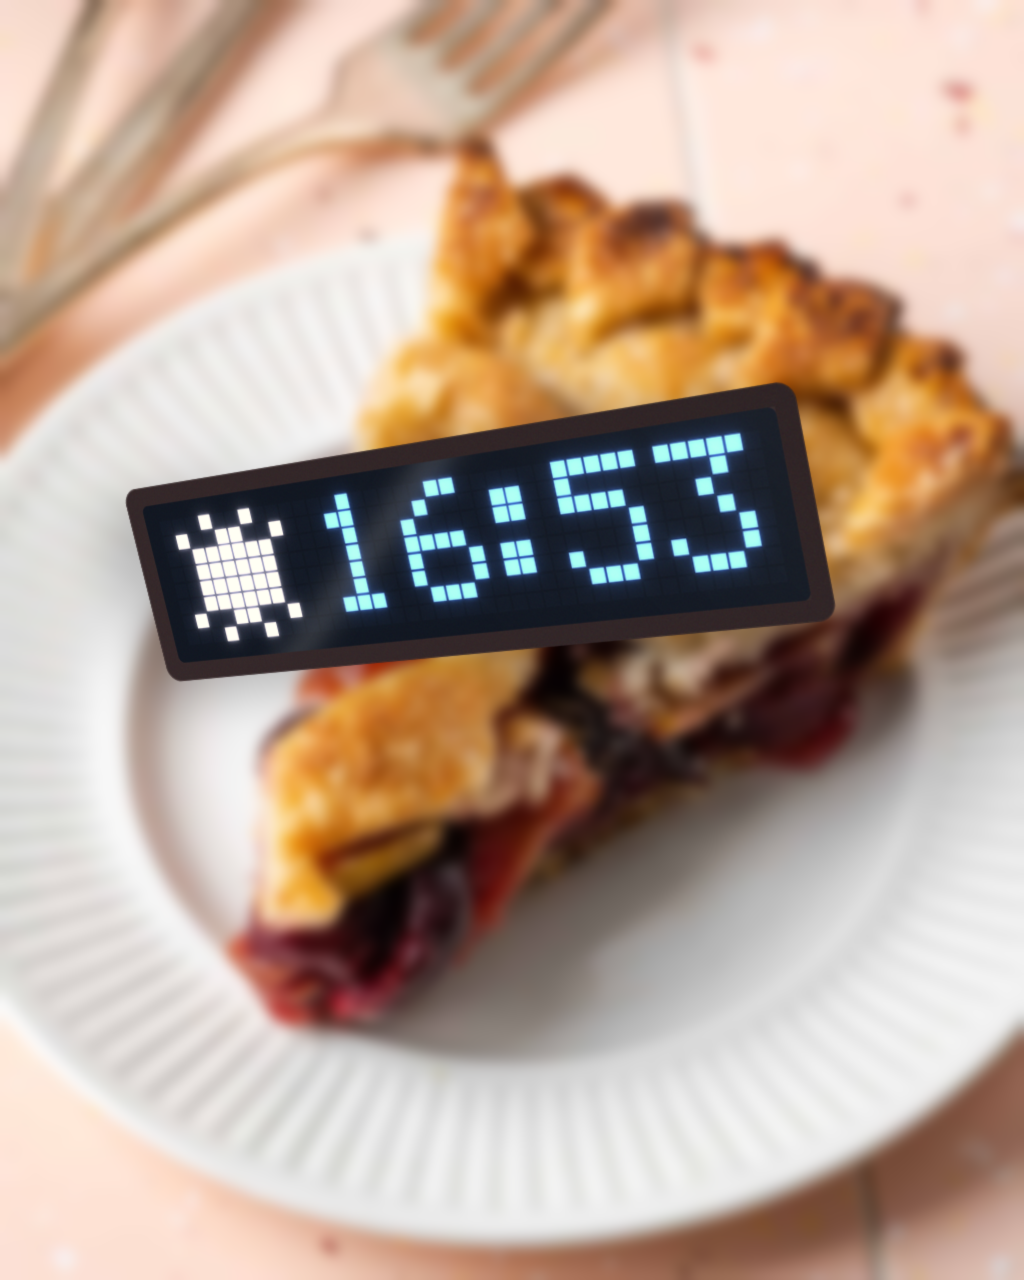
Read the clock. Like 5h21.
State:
16h53
